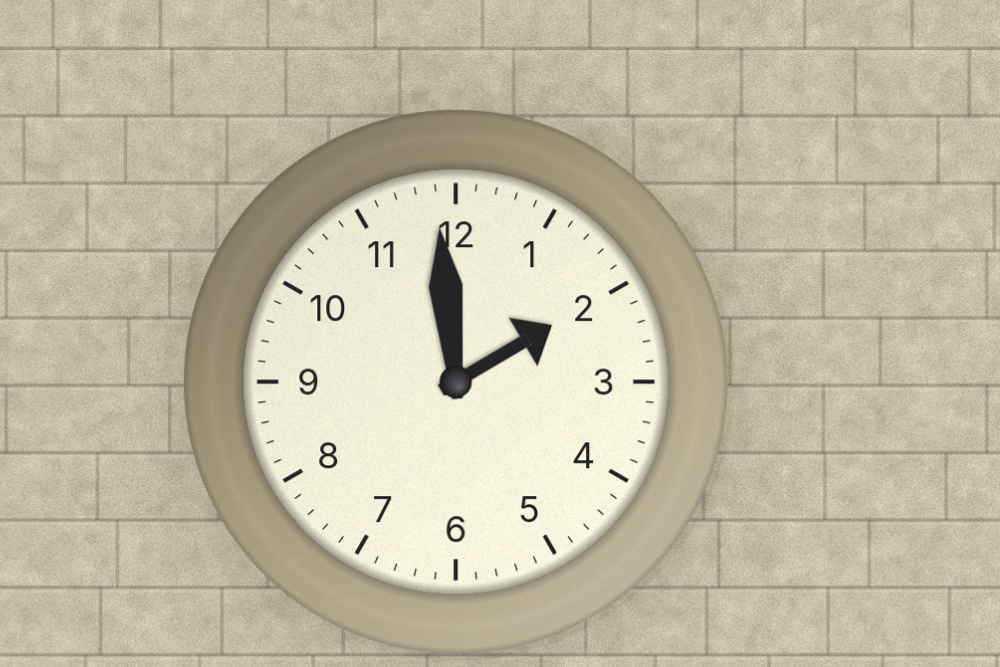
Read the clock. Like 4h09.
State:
1h59
